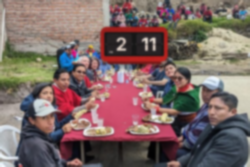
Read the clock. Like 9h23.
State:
2h11
